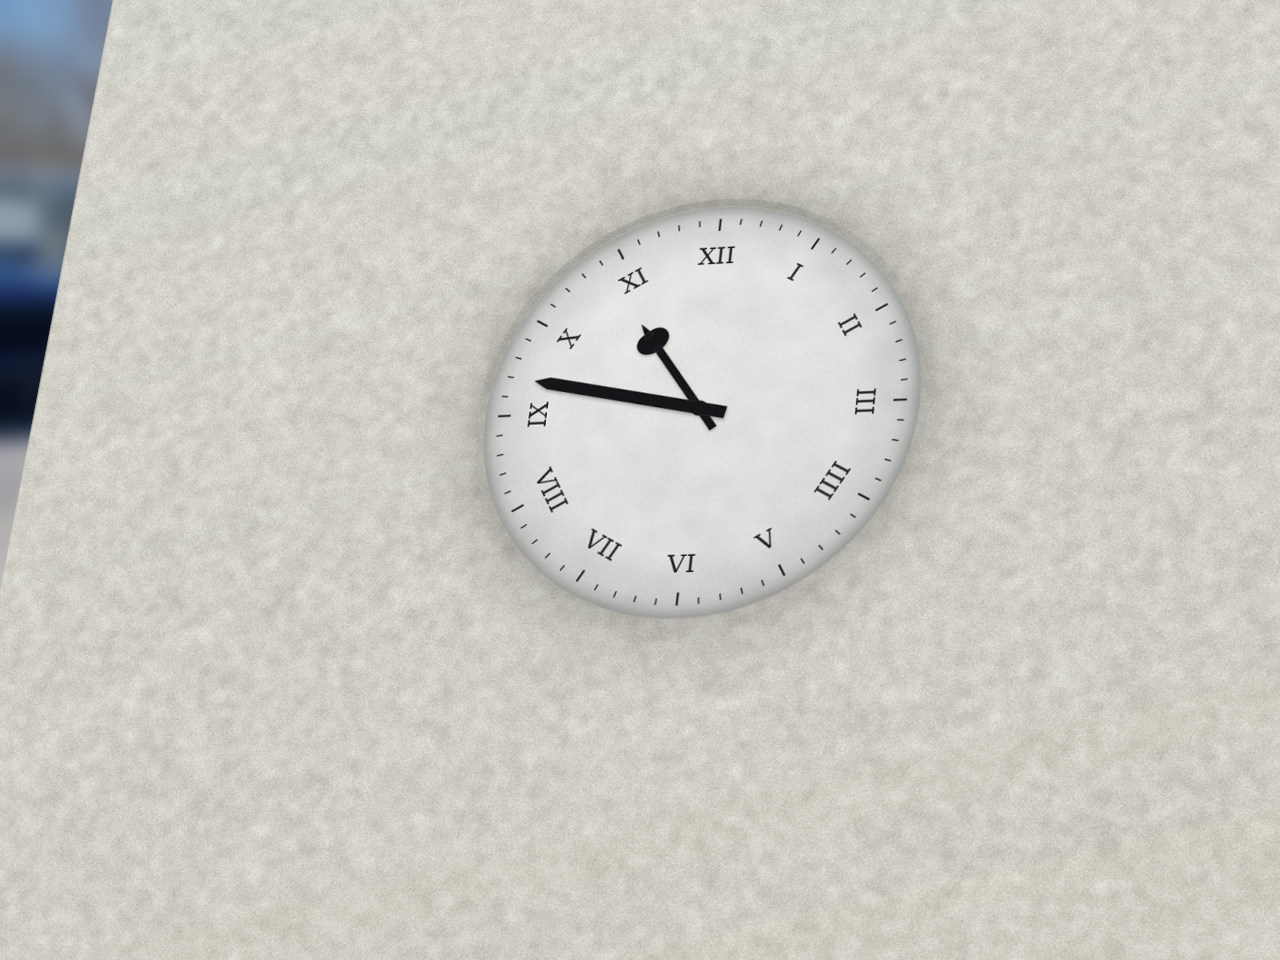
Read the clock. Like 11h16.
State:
10h47
